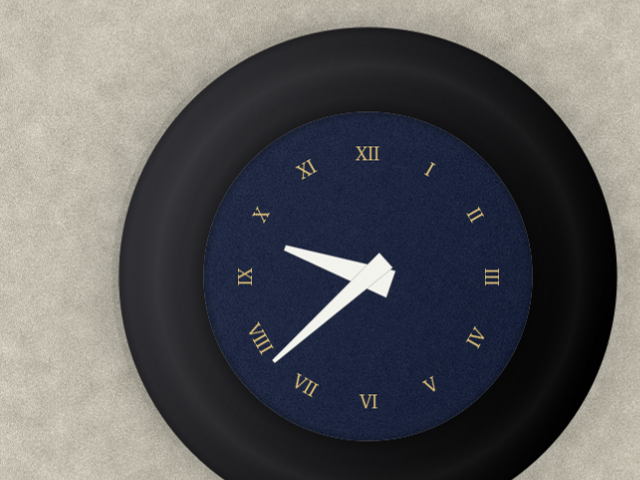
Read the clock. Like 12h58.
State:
9h38
